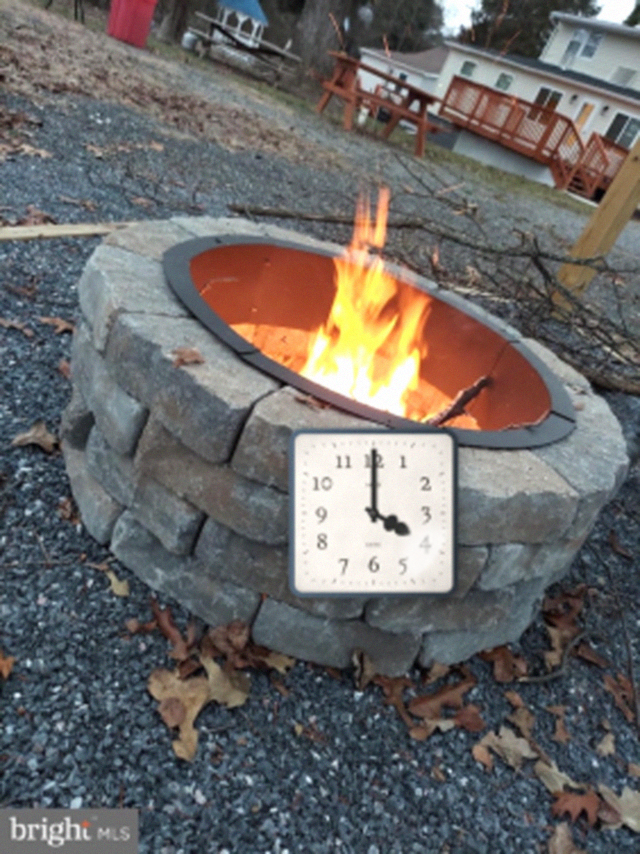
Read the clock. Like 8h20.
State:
4h00
